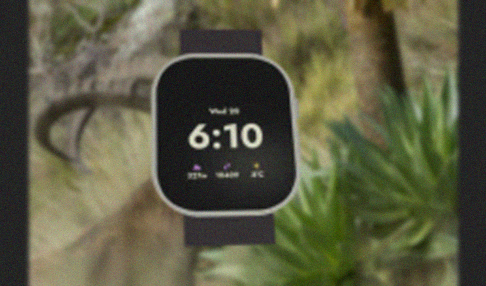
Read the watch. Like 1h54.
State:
6h10
